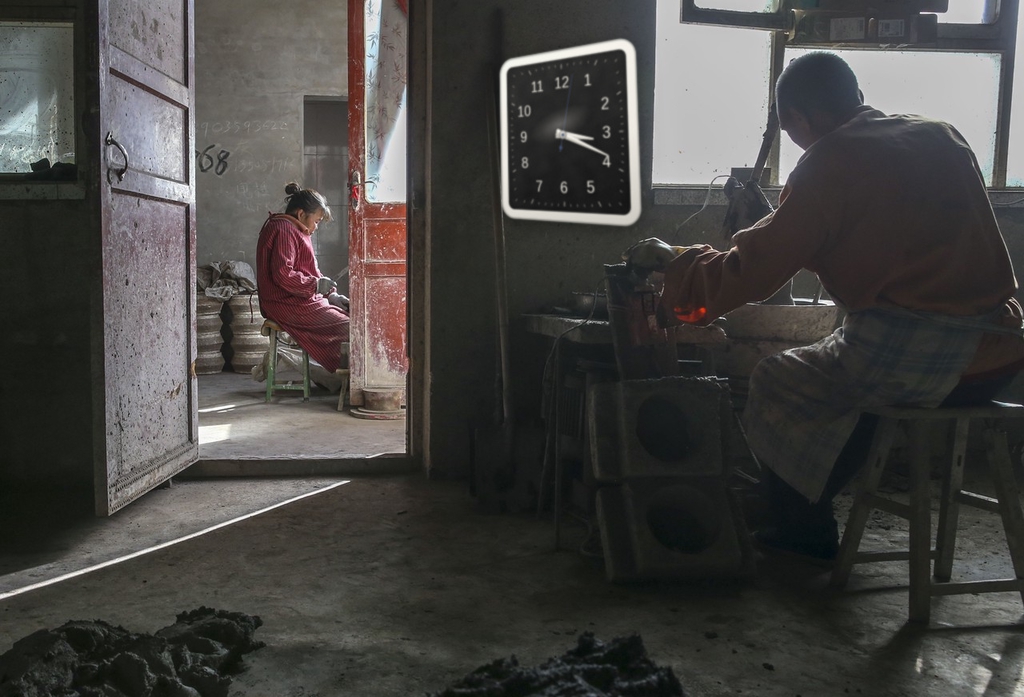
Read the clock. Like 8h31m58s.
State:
3h19m02s
